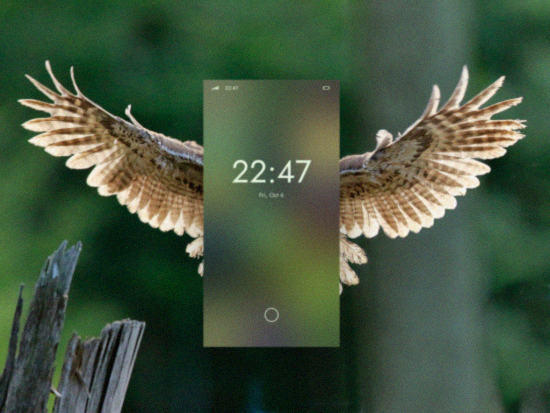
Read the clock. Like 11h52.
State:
22h47
